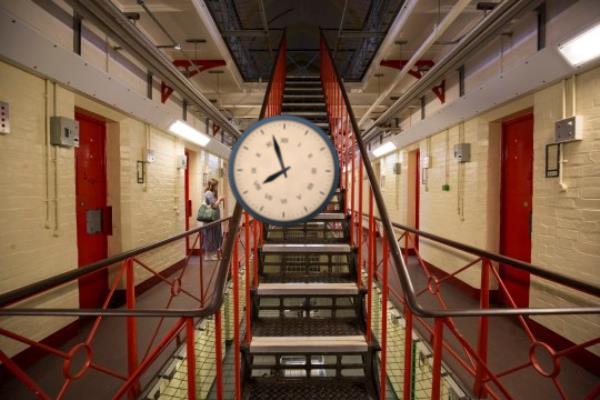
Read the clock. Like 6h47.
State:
7h57
